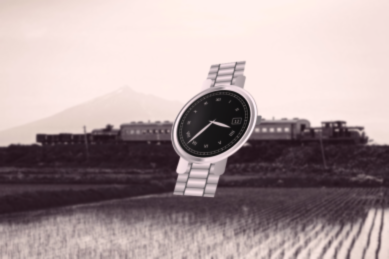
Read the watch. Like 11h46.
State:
3h37
